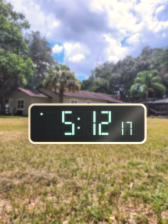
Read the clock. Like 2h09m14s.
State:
5h12m17s
